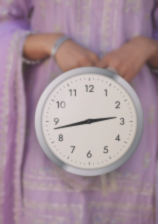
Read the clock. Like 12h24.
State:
2h43
